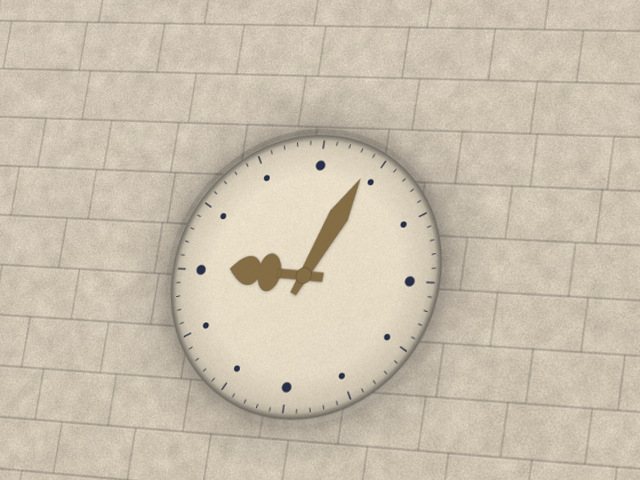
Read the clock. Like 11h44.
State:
9h04
